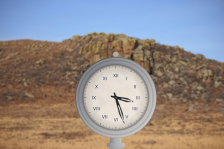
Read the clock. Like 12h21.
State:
3h27
